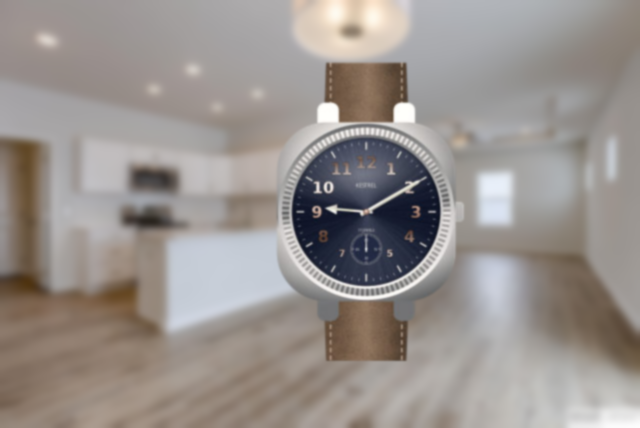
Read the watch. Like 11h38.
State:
9h10
